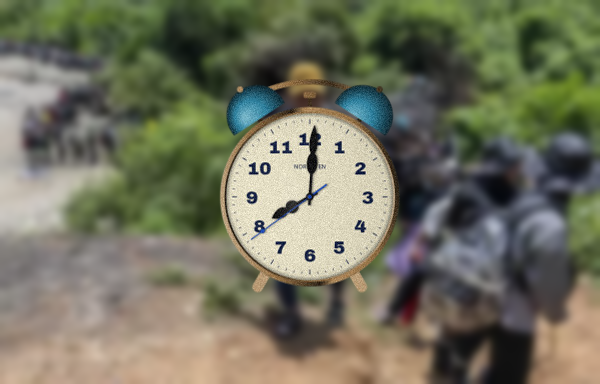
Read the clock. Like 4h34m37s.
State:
8h00m39s
